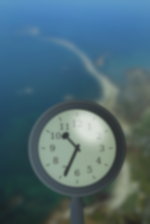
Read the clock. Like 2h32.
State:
10h34
